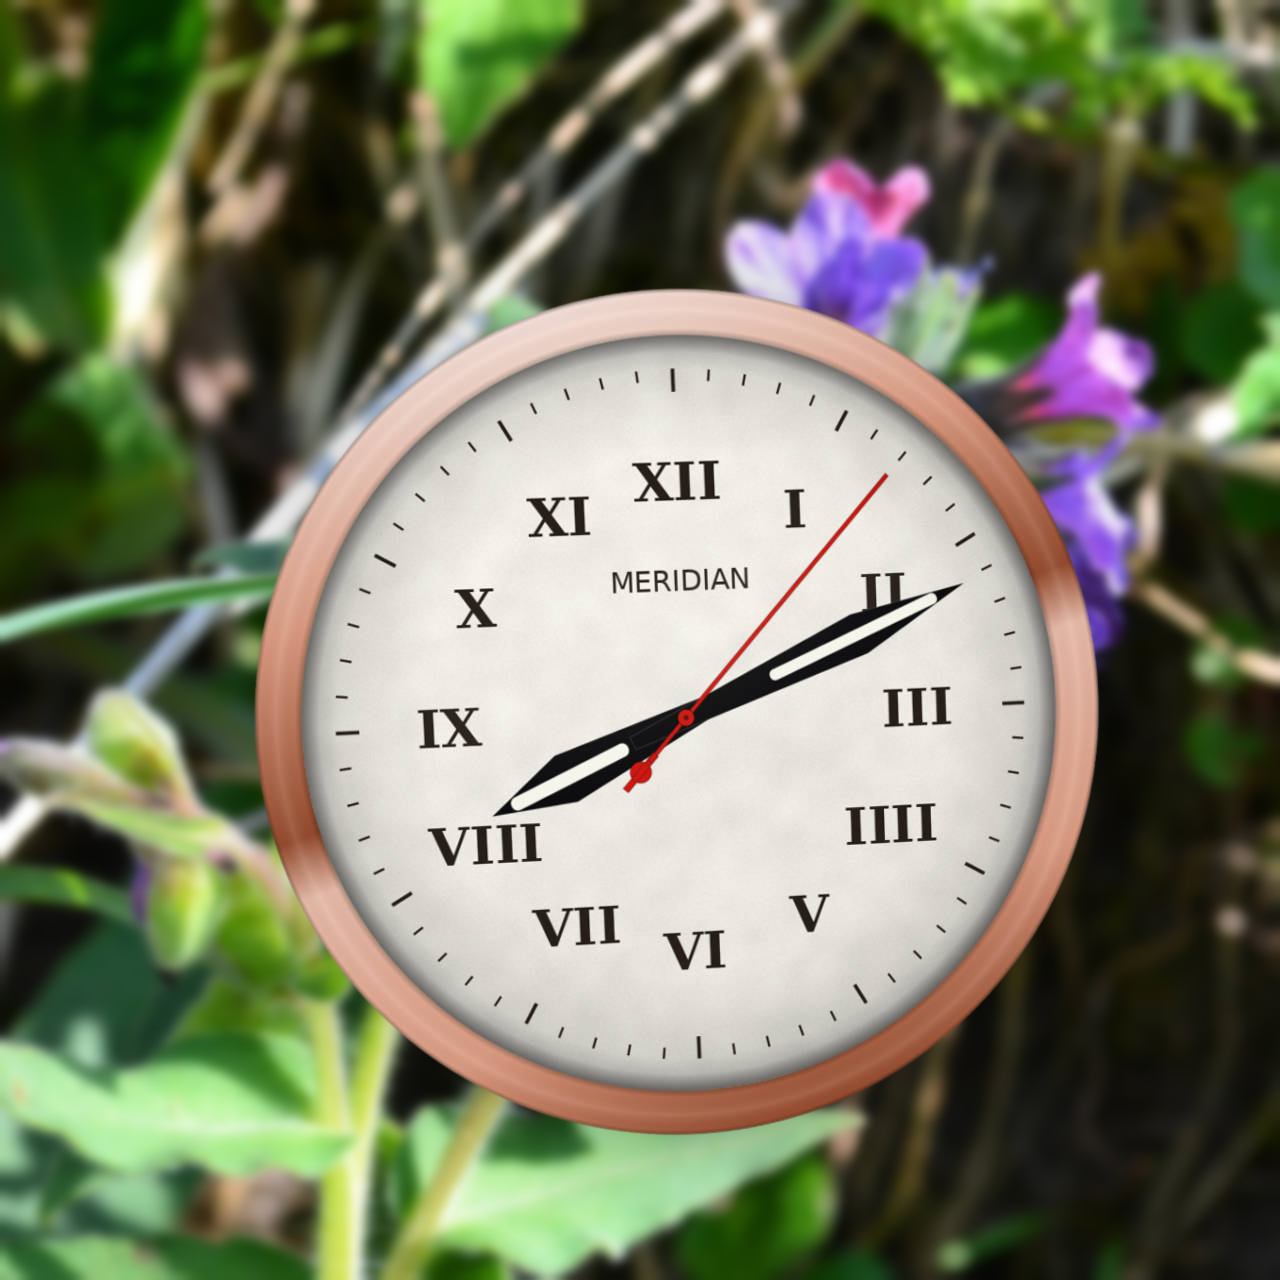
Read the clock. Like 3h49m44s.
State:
8h11m07s
